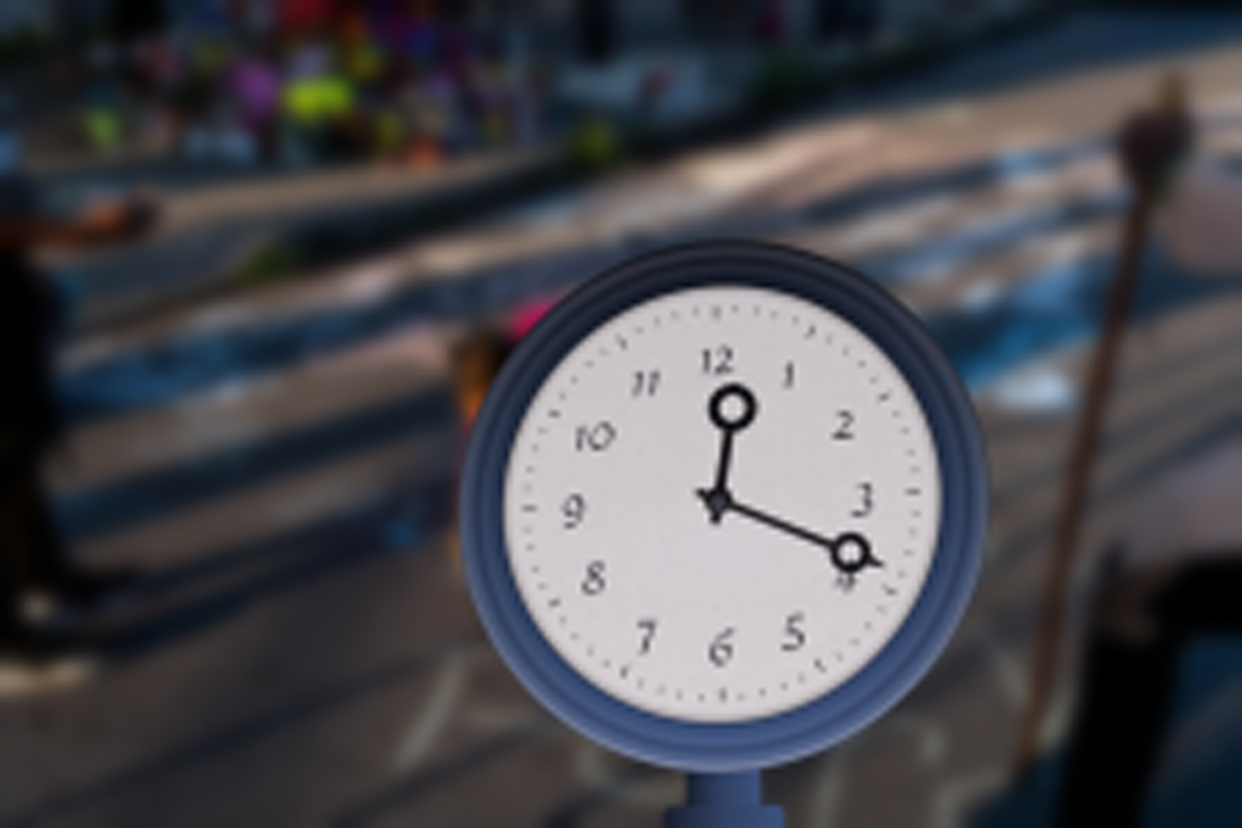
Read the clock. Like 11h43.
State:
12h19
